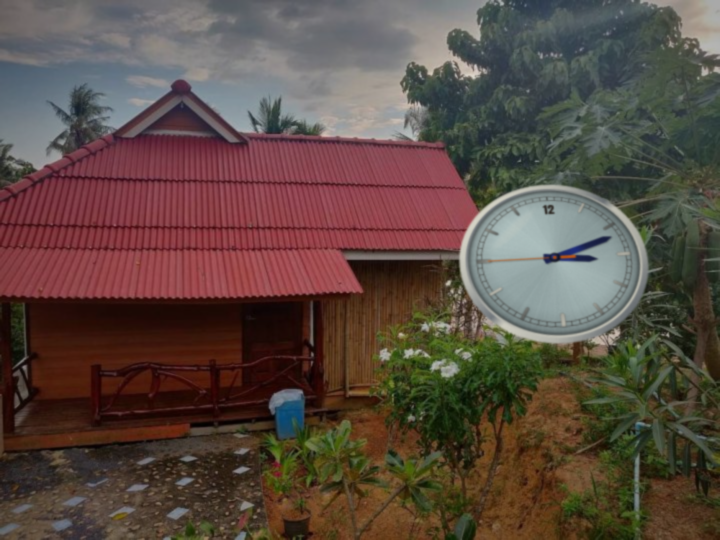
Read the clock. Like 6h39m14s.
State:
3h11m45s
